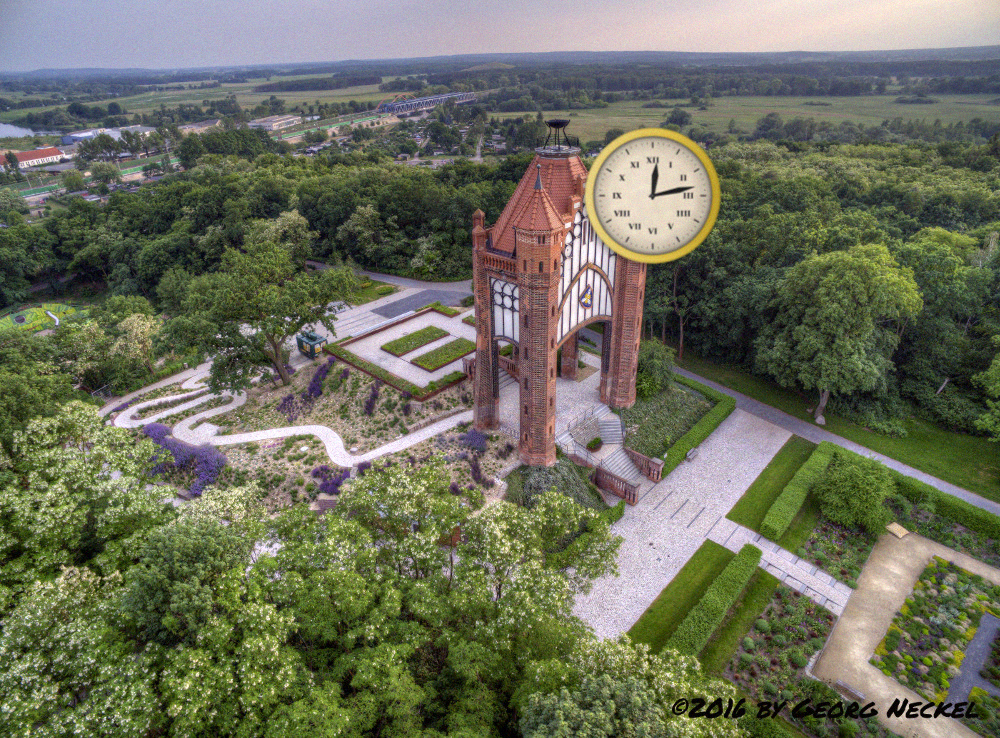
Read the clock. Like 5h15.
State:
12h13
